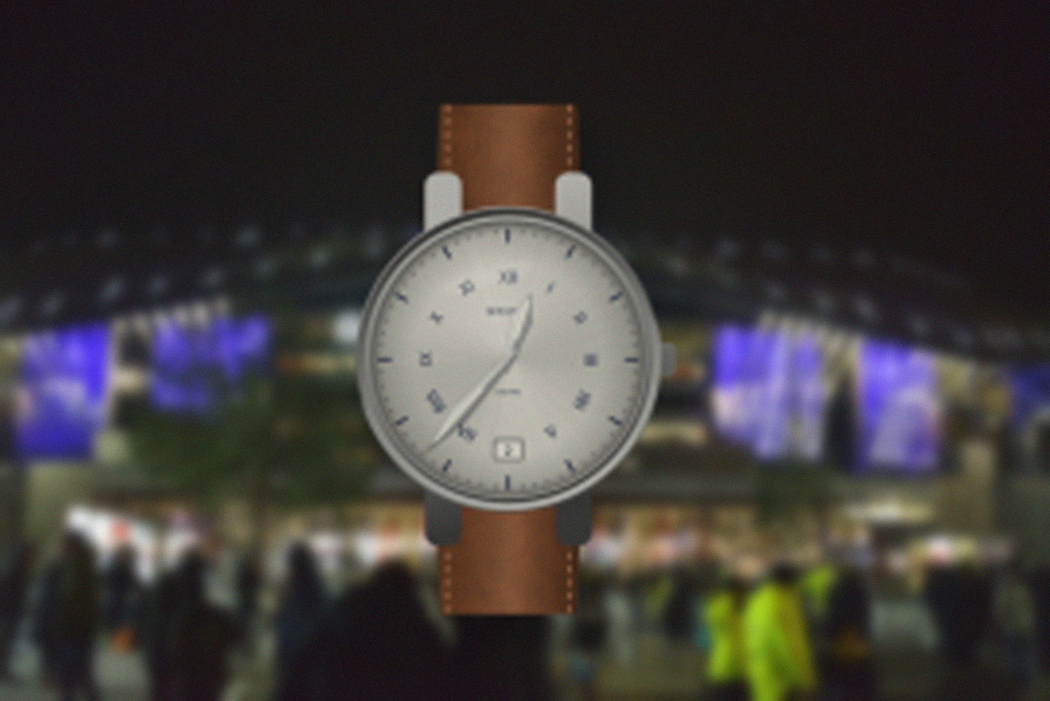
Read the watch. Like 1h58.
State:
12h37
